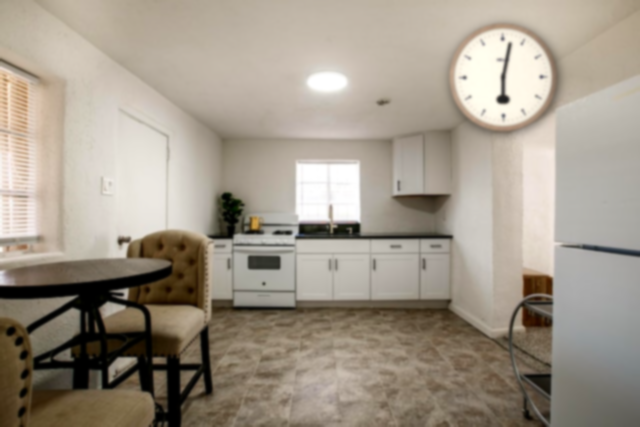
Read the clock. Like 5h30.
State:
6h02
